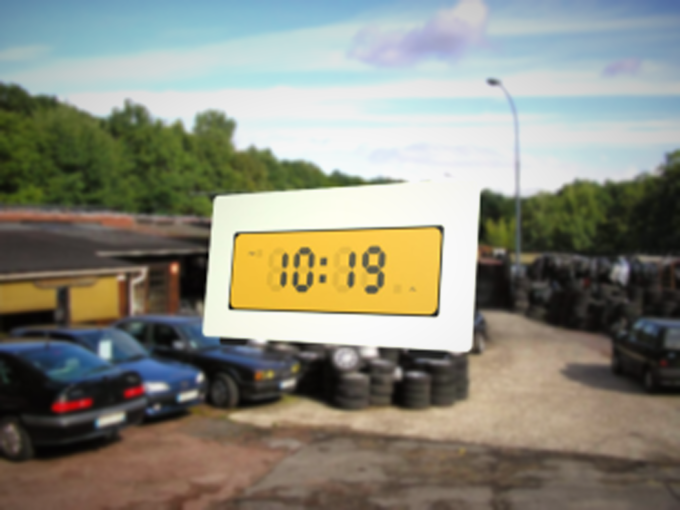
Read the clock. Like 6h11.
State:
10h19
